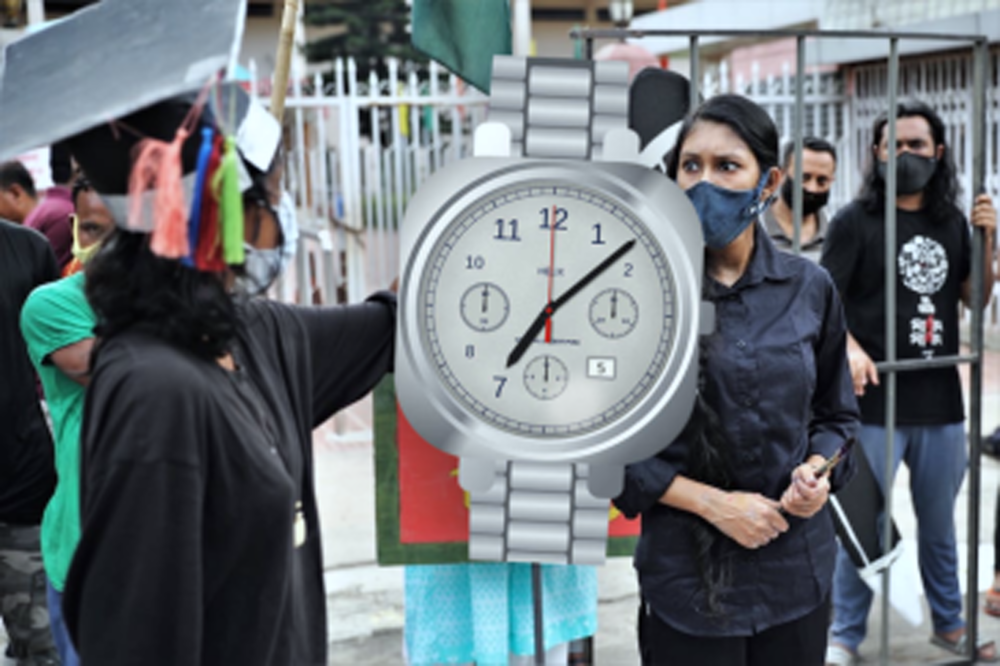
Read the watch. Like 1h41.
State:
7h08
